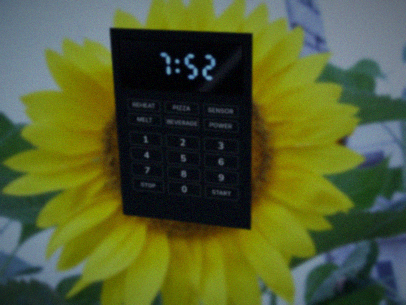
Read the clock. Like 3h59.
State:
7h52
